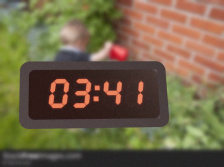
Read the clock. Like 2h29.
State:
3h41
